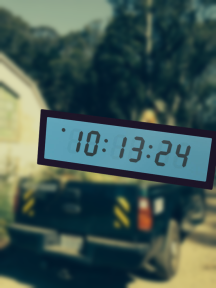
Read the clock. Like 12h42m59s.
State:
10h13m24s
